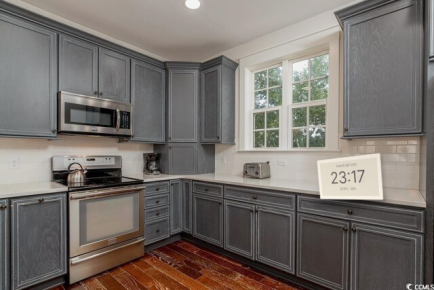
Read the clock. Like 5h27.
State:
23h17
